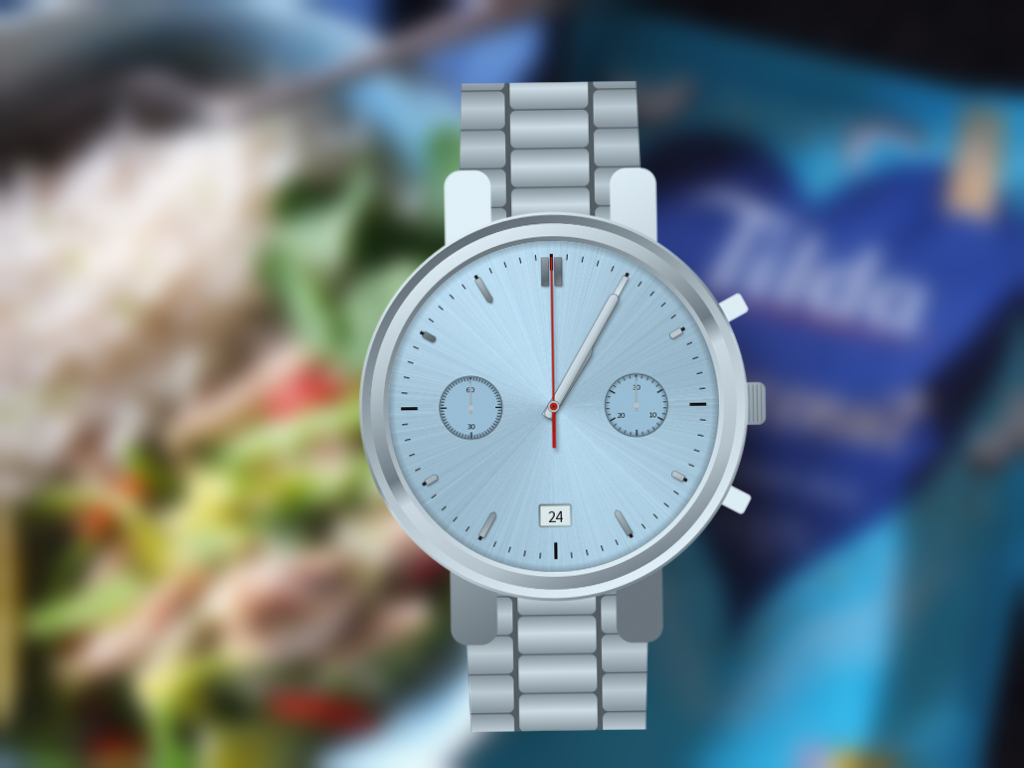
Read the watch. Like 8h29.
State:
1h05
